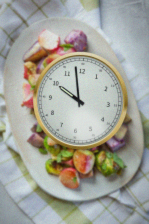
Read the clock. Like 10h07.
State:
9h58
